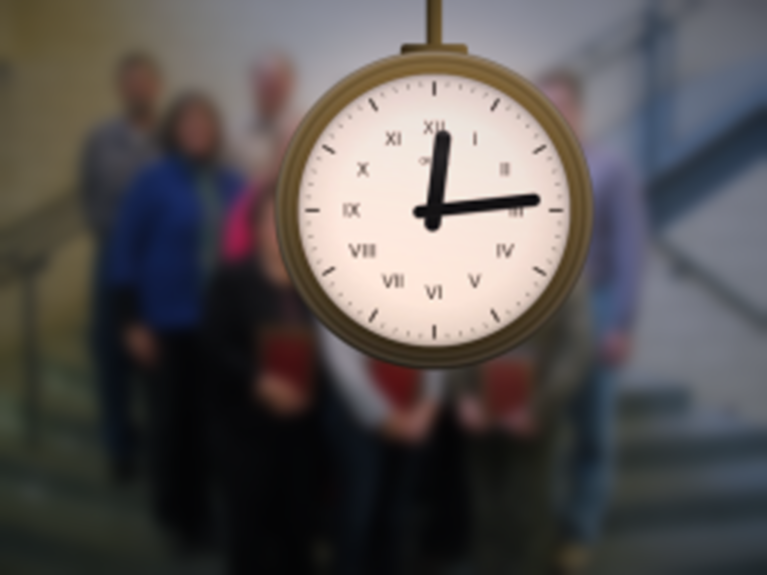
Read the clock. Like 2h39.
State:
12h14
